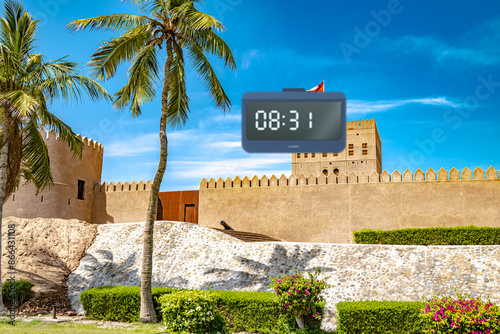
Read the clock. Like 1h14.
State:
8h31
